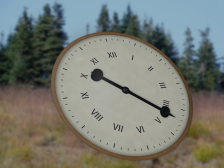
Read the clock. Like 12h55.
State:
10h22
